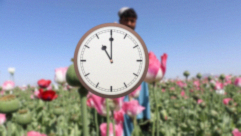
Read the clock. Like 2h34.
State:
11h00
